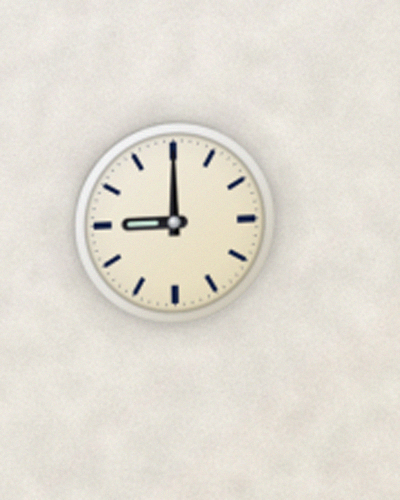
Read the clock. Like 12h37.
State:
9h00
